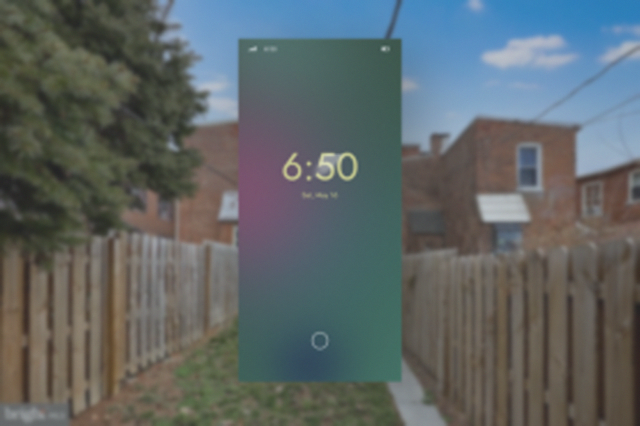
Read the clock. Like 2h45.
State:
6h50
